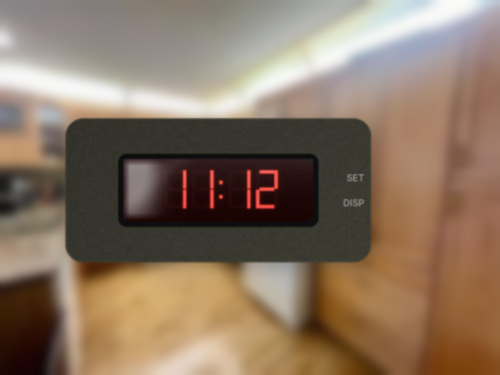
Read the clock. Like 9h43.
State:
11h12
